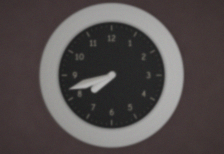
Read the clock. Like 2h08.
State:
7h42
